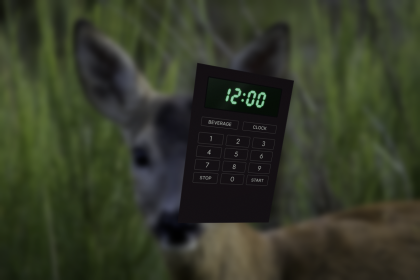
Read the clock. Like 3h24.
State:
12h00
